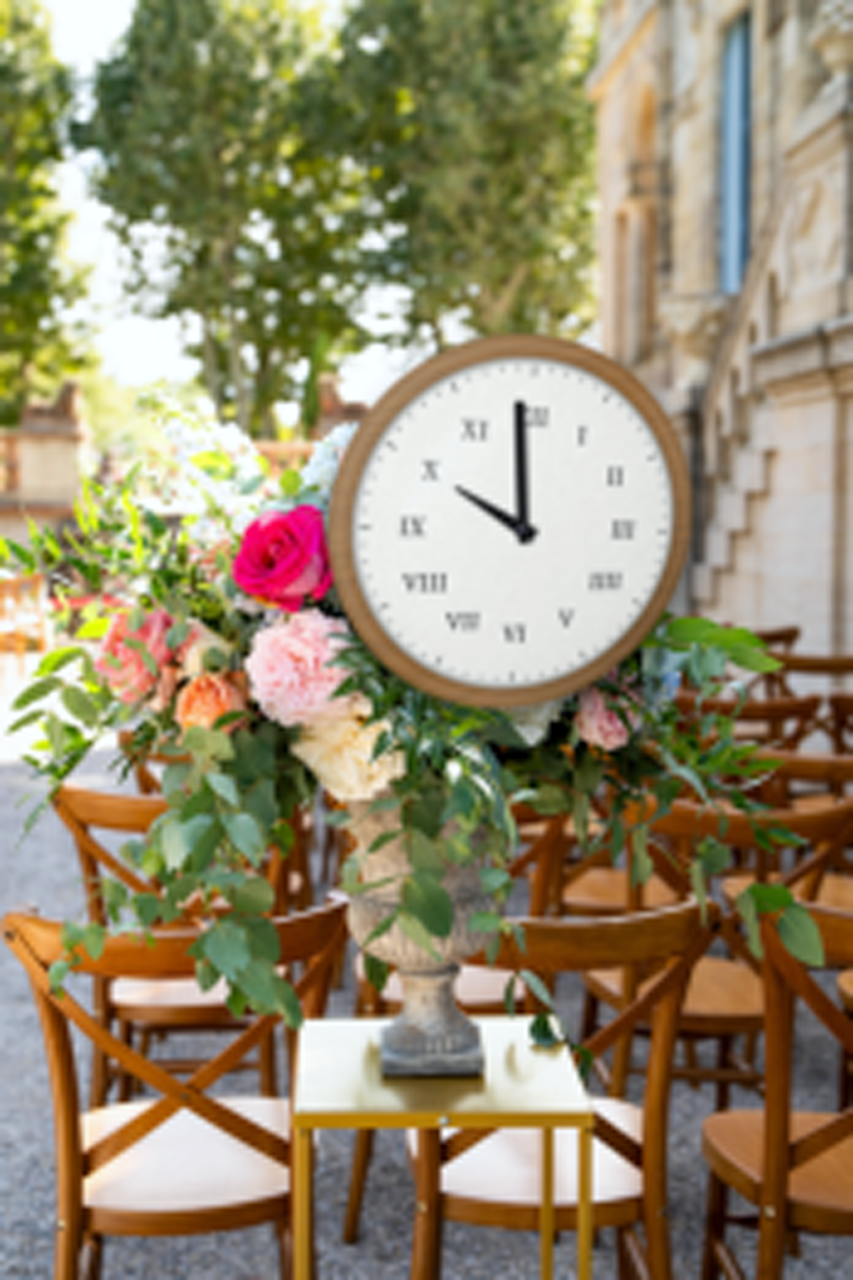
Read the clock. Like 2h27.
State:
9h59
